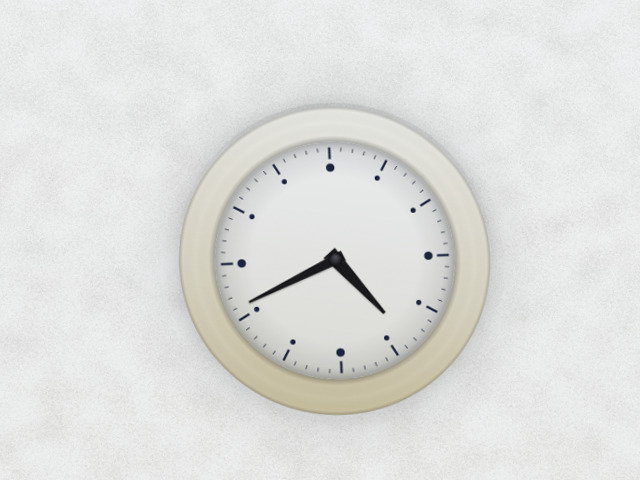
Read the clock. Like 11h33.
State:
4h41
